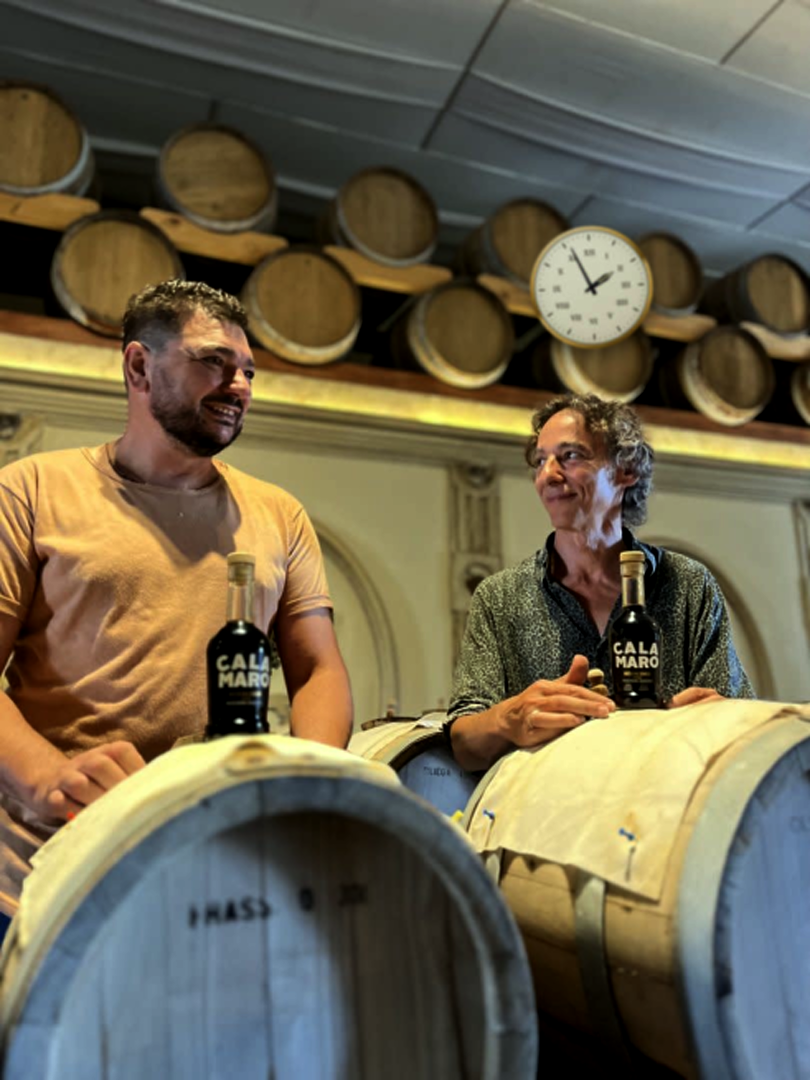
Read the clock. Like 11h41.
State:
1h56
